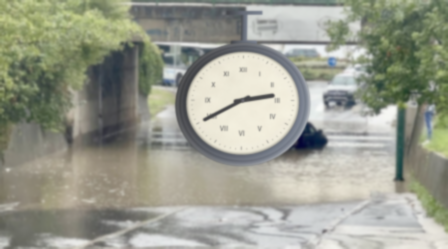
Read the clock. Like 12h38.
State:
2h40
